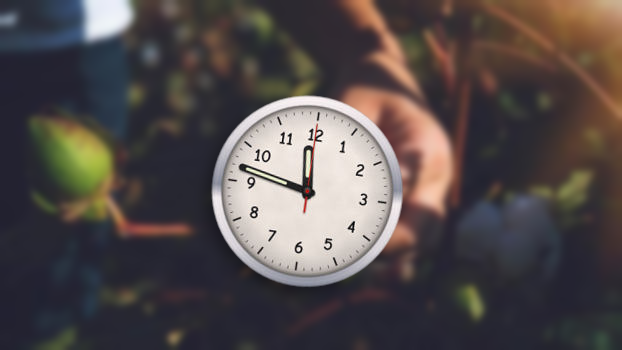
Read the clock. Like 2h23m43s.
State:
11h47m00s
